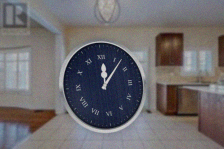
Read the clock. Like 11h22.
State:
12h07
